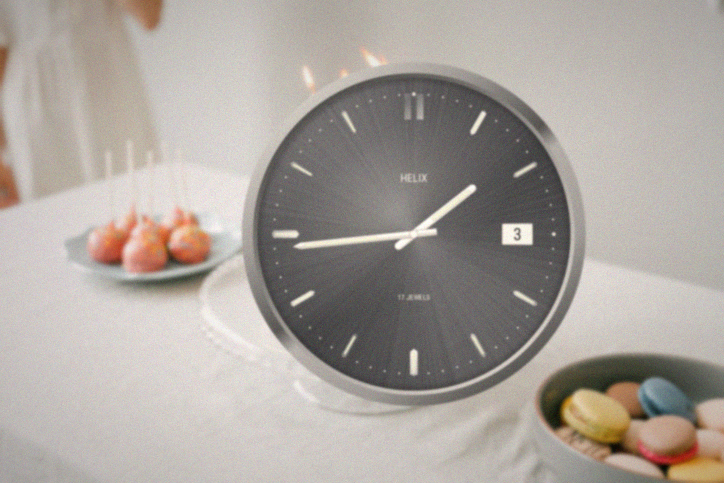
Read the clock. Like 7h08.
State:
1h44
